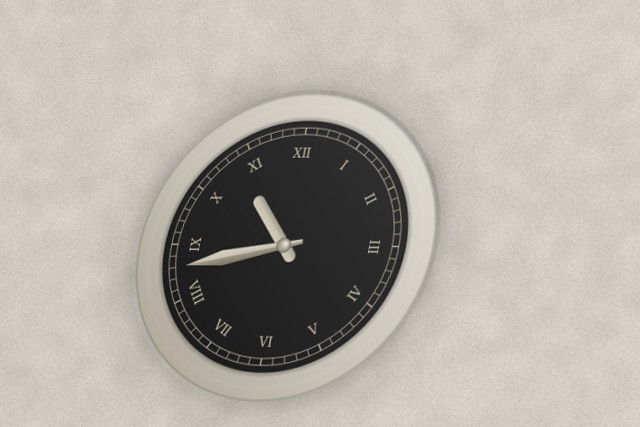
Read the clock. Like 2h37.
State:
10h43
